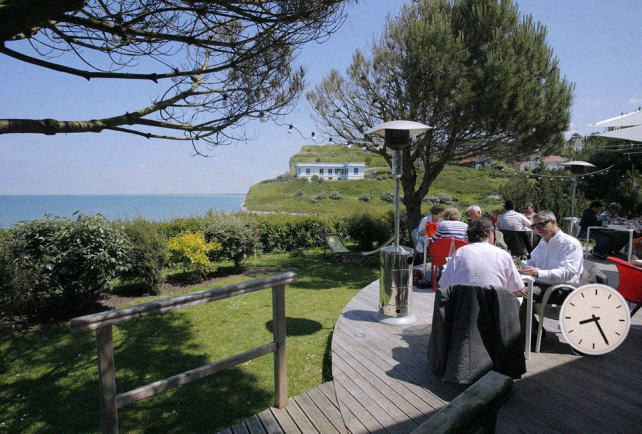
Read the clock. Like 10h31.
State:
8h25
